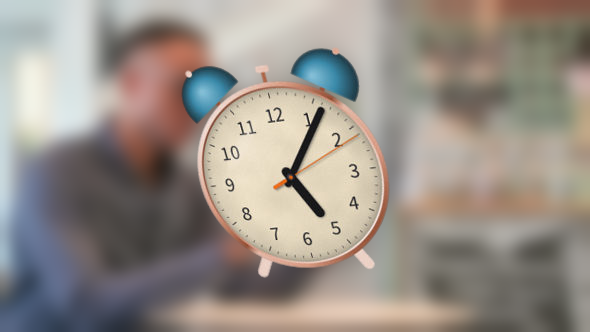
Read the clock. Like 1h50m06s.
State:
5h06m11s
